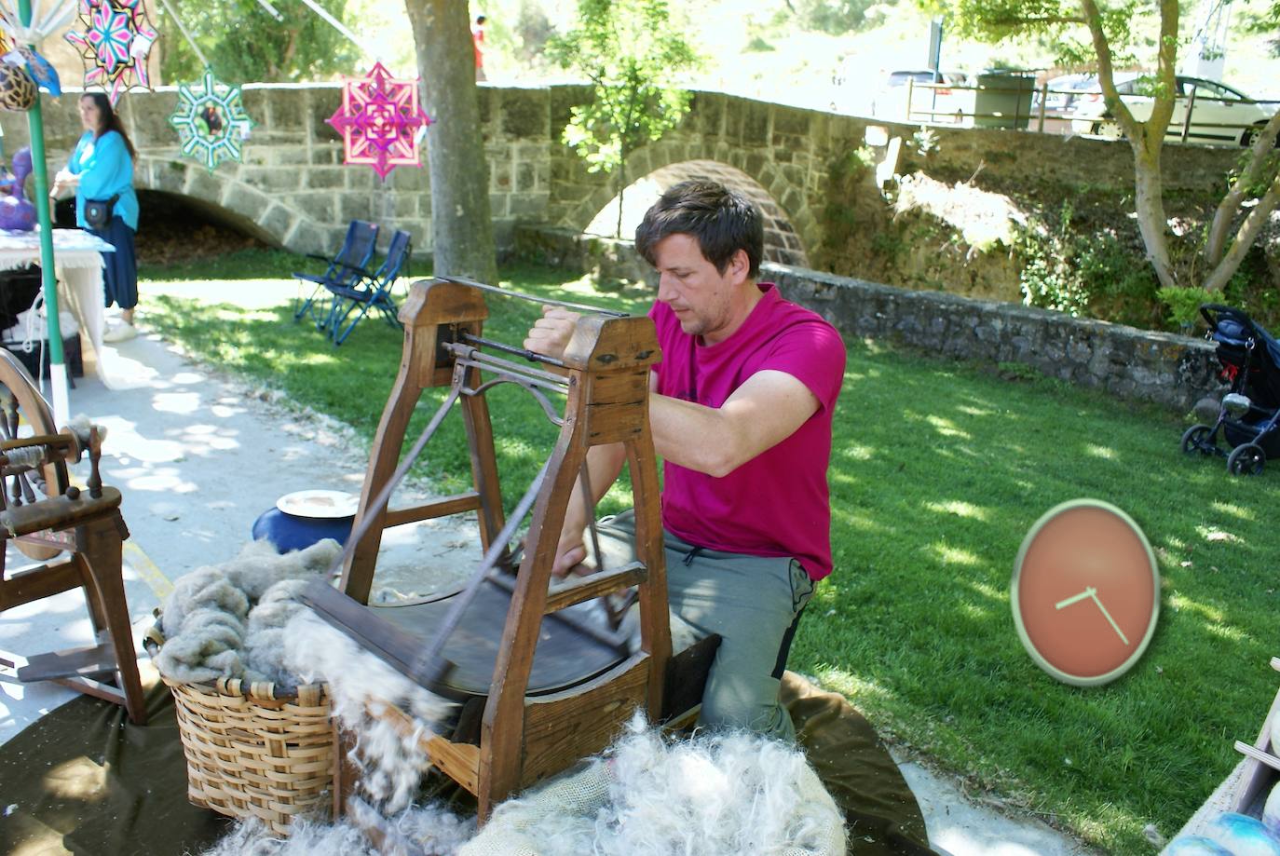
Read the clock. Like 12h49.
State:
8h23
